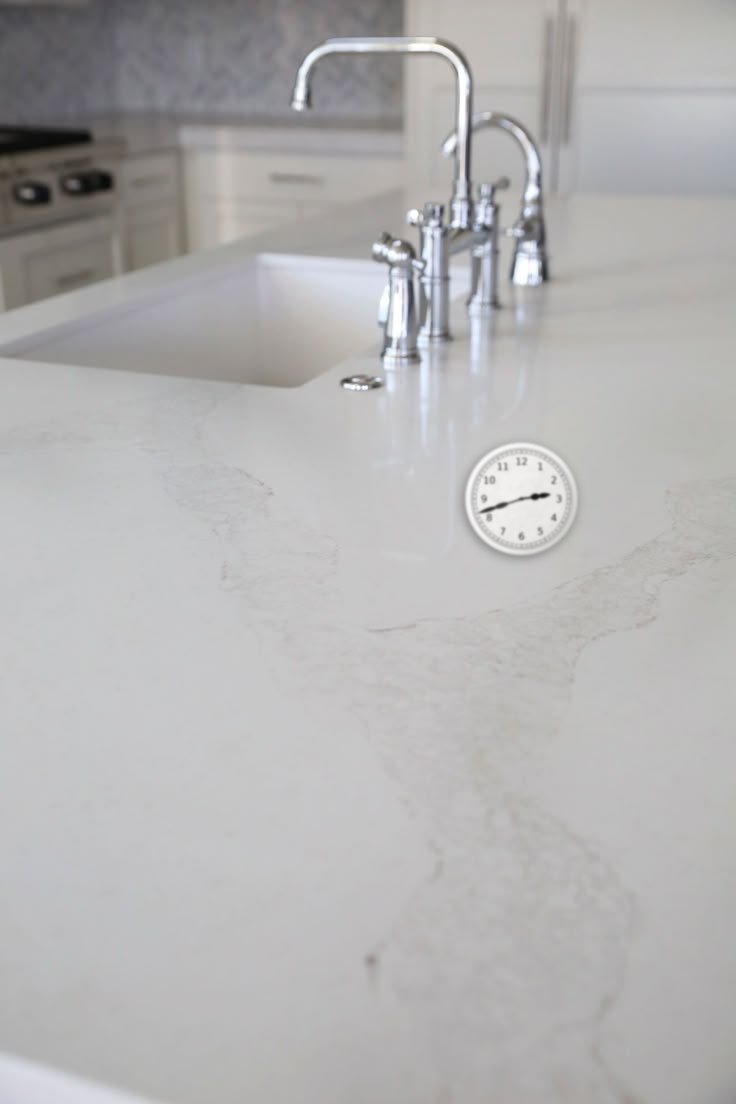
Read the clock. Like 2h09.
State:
2h42
